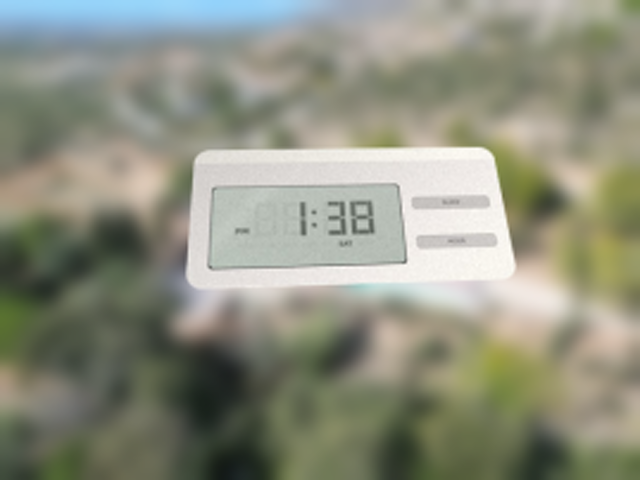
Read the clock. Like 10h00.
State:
1h38
